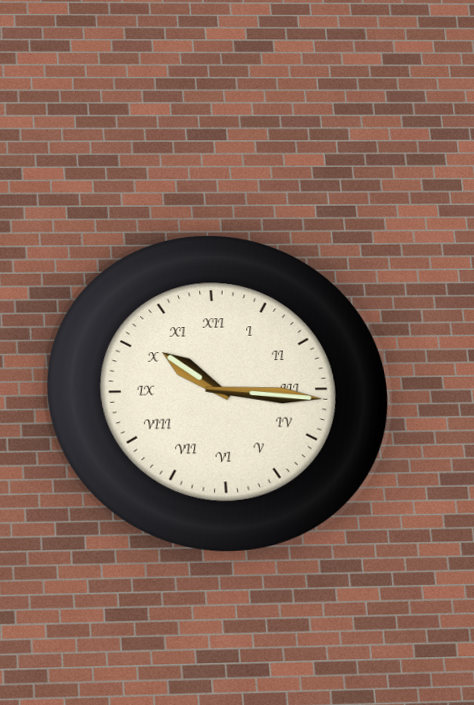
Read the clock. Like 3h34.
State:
10h16
